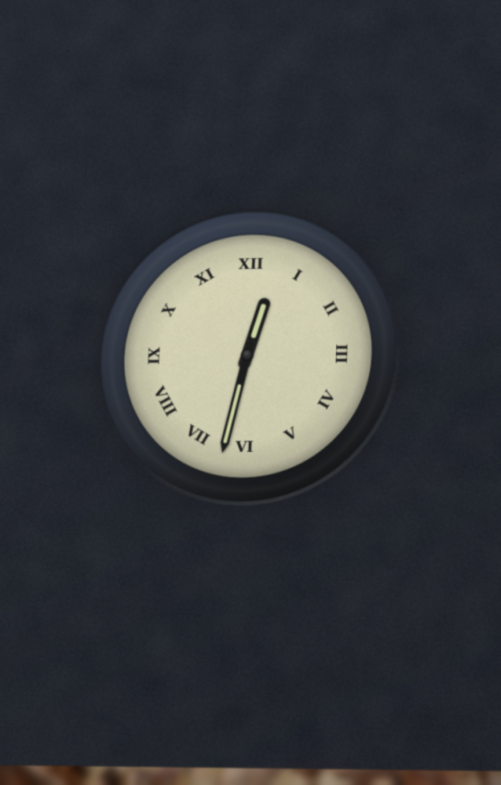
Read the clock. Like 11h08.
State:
12h32
